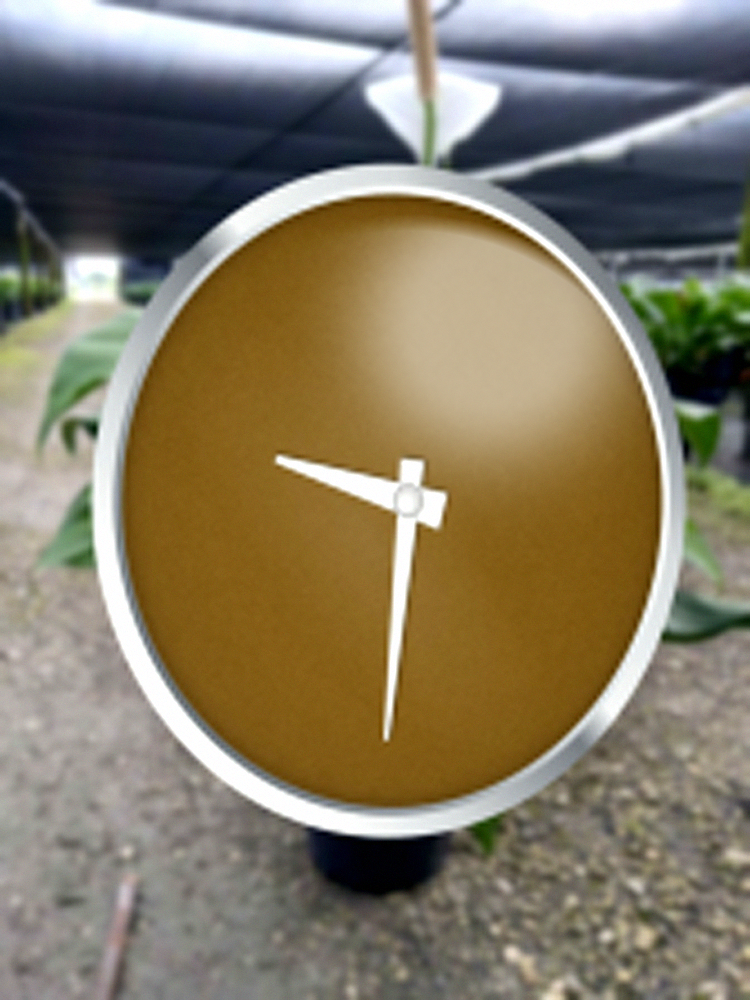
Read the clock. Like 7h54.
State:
9h31
